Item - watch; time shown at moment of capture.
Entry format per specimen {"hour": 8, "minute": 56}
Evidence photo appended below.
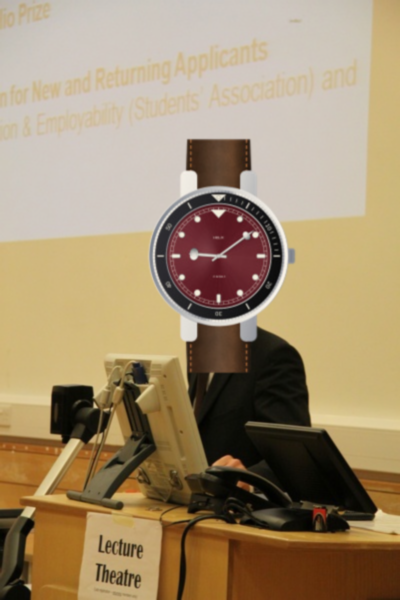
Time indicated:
{"hour": 9, "minute": 9}
